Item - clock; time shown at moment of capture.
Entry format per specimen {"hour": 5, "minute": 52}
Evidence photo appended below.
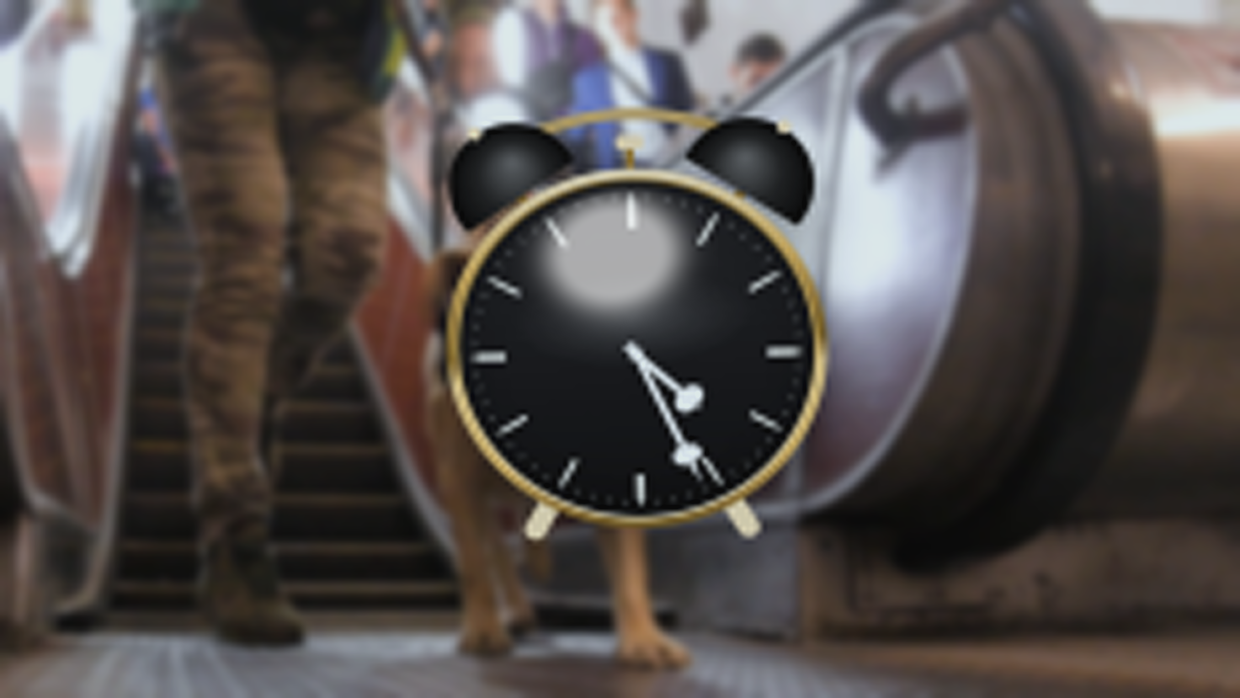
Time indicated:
{"hour": 4, "minute": 26}
